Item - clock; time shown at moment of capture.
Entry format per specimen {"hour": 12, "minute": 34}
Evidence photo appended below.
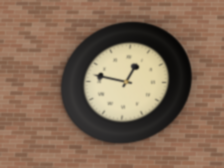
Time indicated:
{"hour": 12, "minute": 47}
